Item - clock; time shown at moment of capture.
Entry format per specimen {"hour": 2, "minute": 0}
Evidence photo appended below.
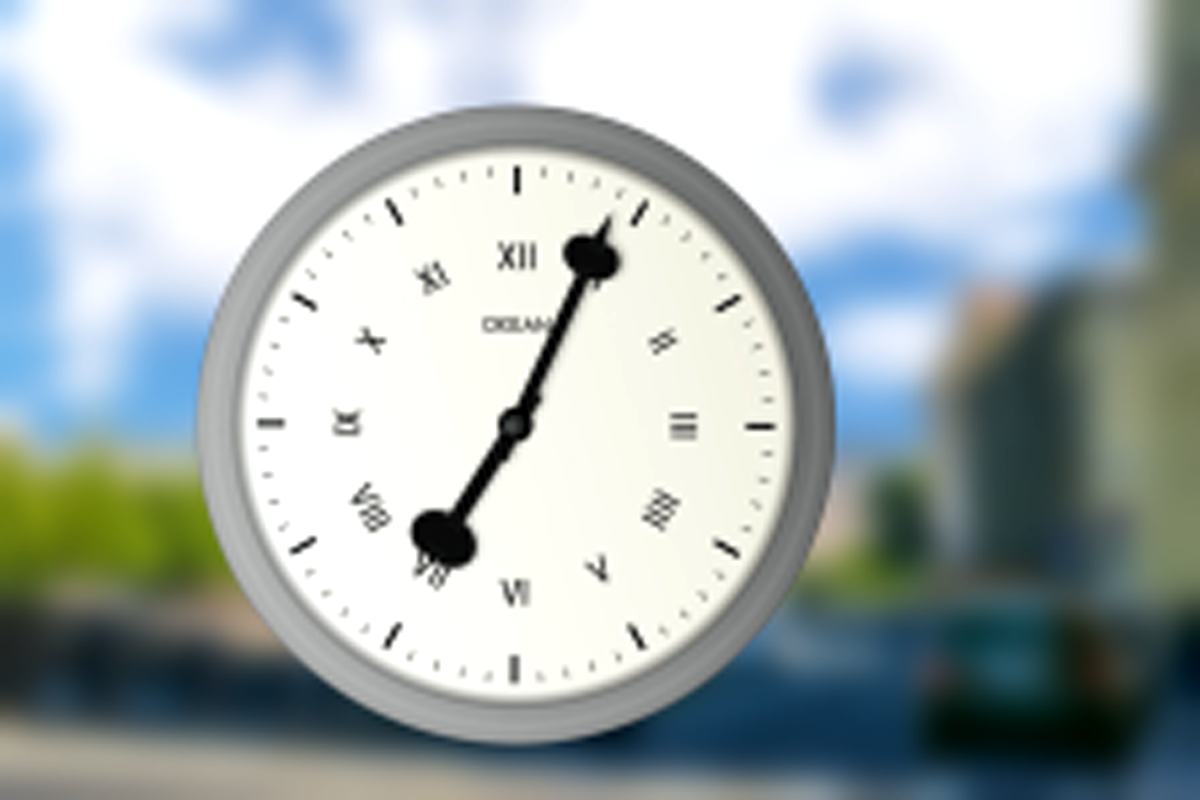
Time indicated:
{"hour": 7, "minute": 4}
